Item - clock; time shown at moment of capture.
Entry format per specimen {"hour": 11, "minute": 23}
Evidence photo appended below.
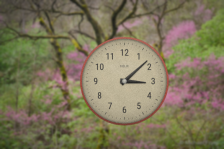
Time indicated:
{"hour": 3, "minute": 8}
